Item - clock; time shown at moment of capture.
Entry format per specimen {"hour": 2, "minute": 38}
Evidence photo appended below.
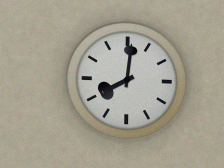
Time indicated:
{"hour": 8, "minute": 1}
